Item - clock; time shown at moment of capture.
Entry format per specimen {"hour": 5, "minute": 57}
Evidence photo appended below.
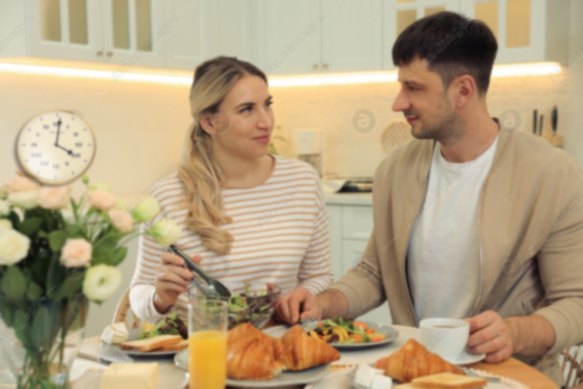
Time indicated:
{"hour": 4, "minute": 1}
